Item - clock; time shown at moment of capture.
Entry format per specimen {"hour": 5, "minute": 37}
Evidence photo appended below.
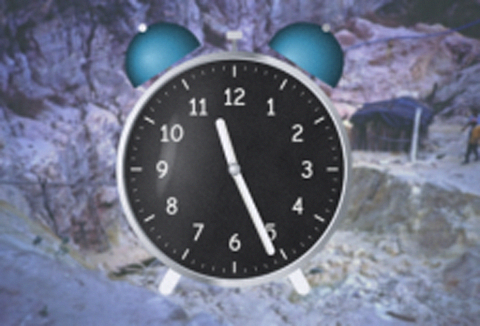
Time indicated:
{"hour": 11, "minute": 26}
